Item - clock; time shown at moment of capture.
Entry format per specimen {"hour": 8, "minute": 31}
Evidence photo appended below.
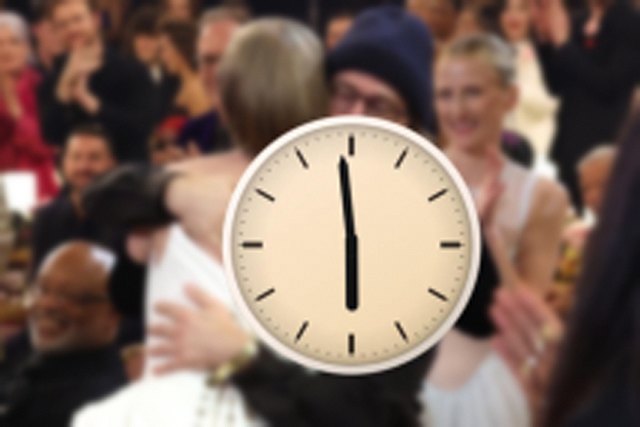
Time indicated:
{"hour": 5, "minute": 59}
